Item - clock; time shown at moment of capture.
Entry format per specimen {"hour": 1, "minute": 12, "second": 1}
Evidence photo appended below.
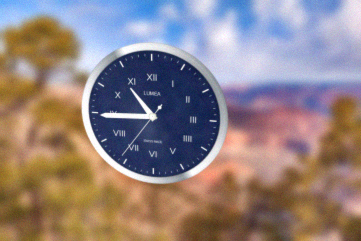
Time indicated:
{"hour": 10, "minute": 44, "second": 36}
